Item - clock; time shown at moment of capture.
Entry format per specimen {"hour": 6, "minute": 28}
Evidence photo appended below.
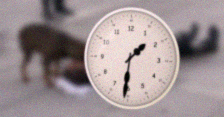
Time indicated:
{"hour": 1, "minute": 31}
